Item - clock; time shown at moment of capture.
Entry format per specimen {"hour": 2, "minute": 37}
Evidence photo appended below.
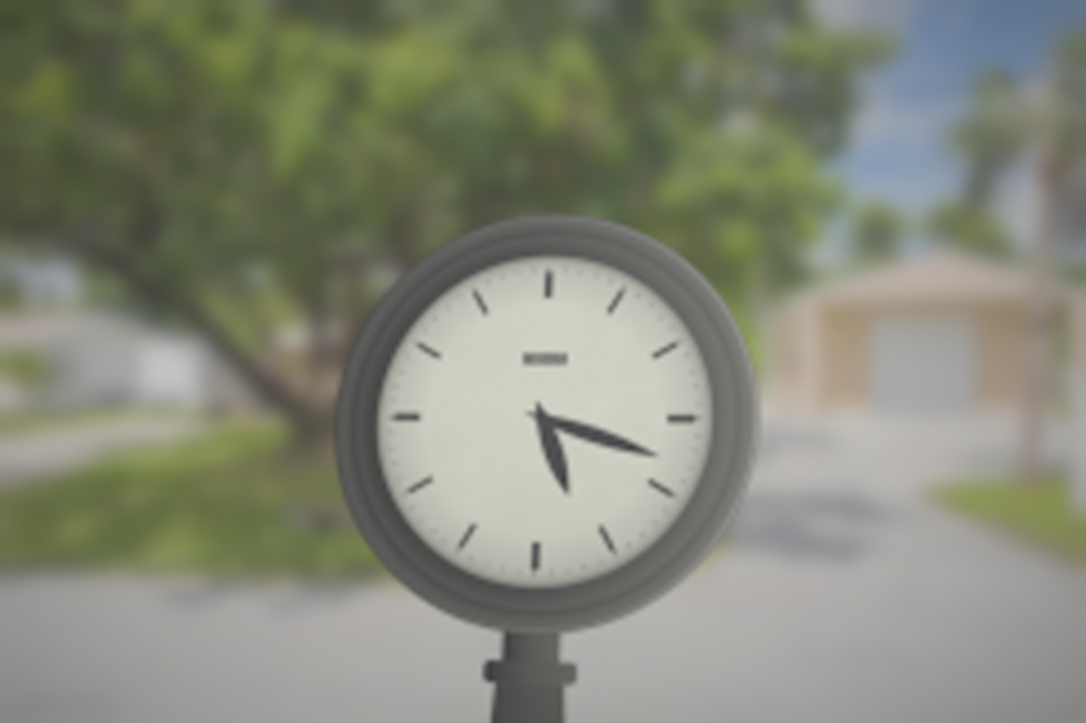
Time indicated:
{"hour": 5, "minute": 18}
